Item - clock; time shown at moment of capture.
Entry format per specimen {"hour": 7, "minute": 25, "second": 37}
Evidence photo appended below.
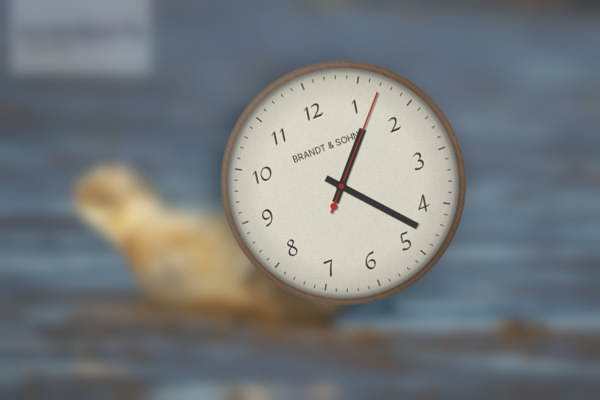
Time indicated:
{"hour": 1, "minute": 23, "second": 7}
